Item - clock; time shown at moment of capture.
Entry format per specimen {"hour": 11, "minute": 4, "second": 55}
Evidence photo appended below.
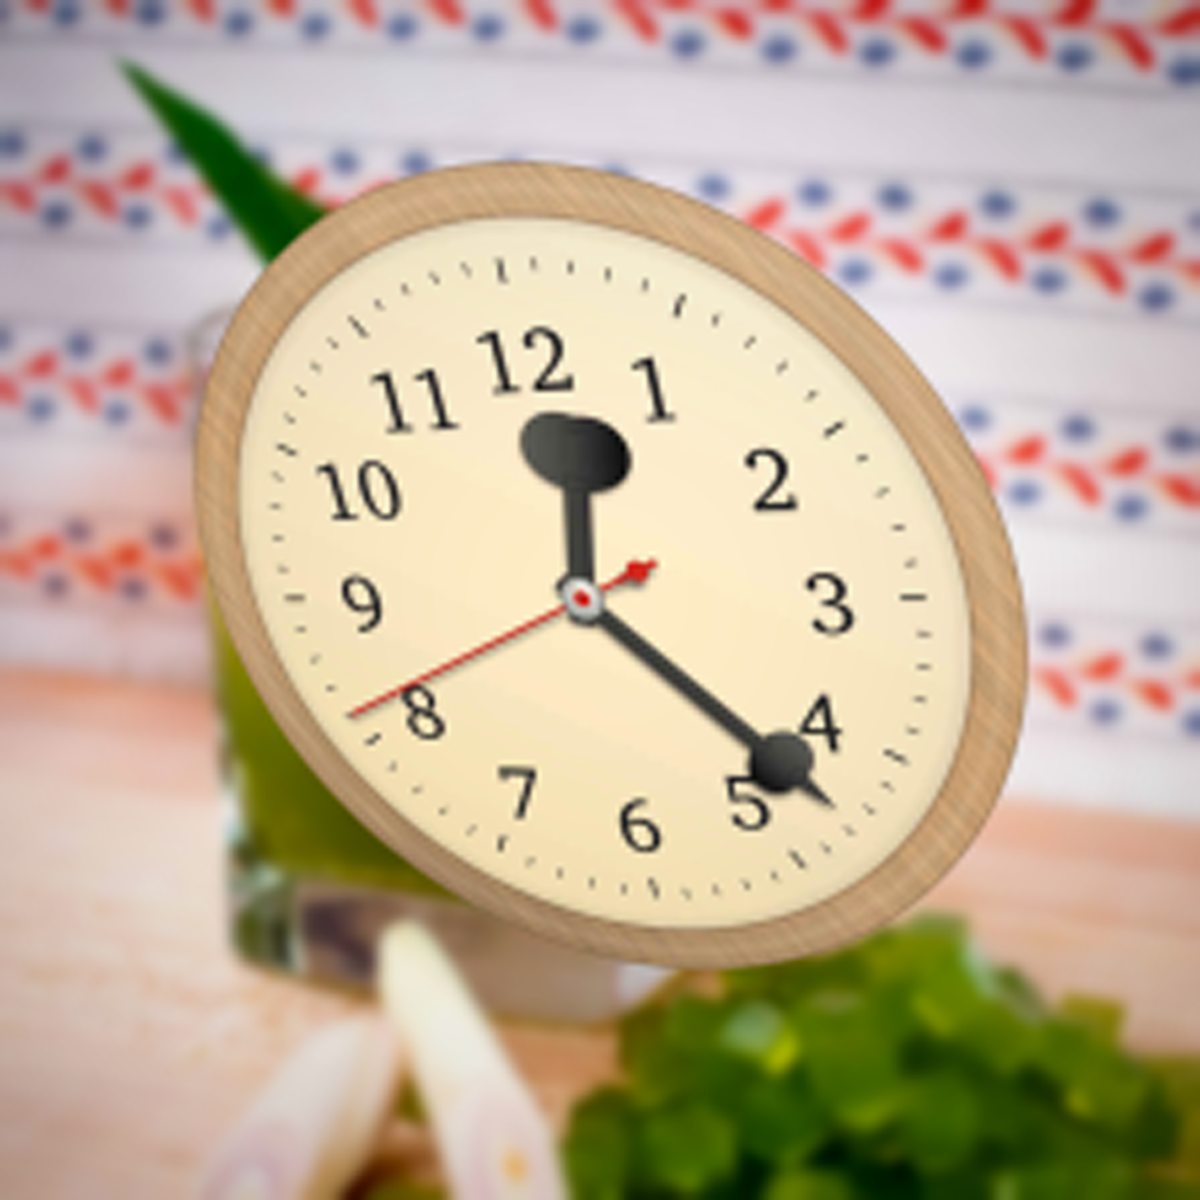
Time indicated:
{"hour": 12, "minute": 22, "second": 41}
